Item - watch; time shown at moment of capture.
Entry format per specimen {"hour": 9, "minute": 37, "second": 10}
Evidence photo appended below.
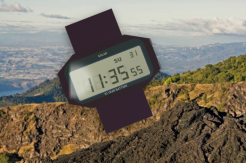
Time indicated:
{"hour": 11, "minute": 35, "second": 55}
